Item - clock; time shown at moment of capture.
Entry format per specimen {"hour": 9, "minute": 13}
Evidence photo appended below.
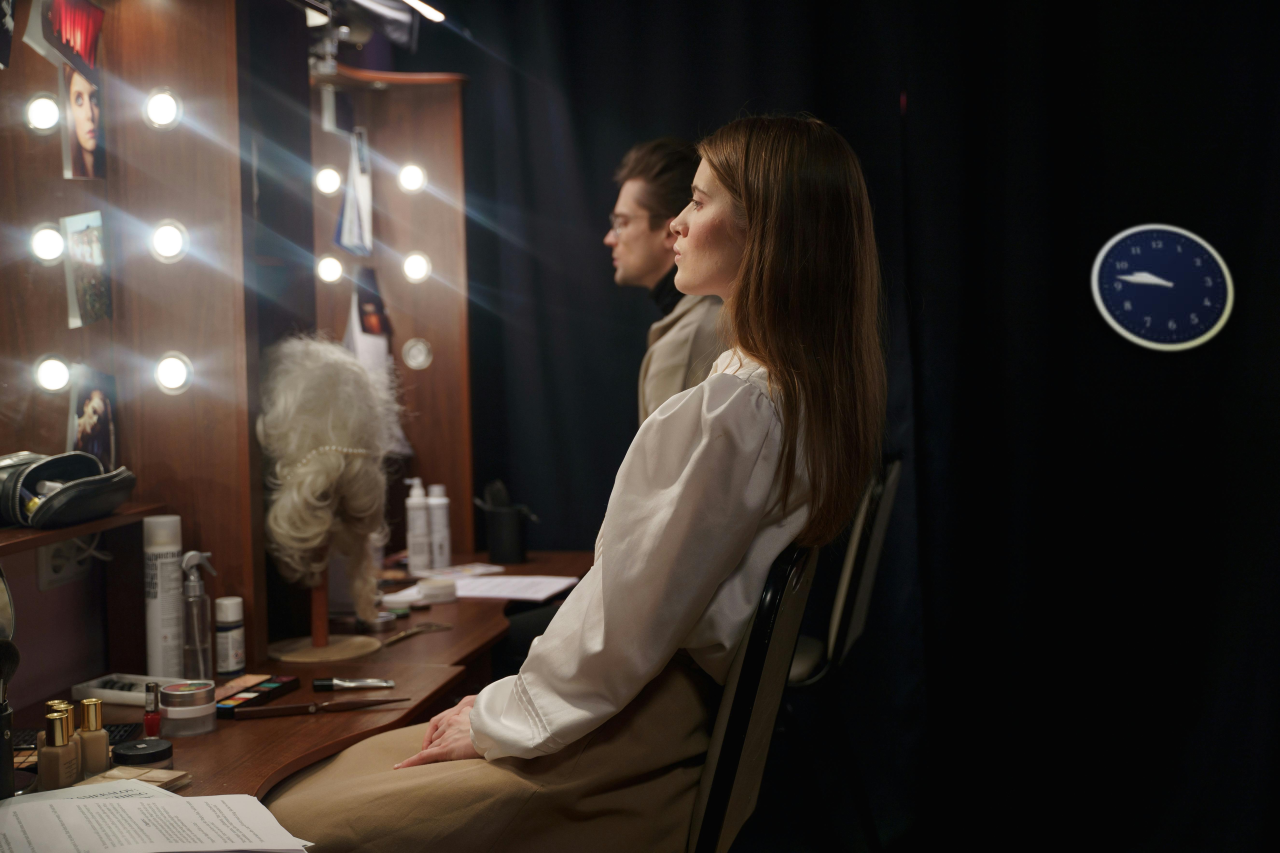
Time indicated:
{"hour": 9, "minute": 47}
